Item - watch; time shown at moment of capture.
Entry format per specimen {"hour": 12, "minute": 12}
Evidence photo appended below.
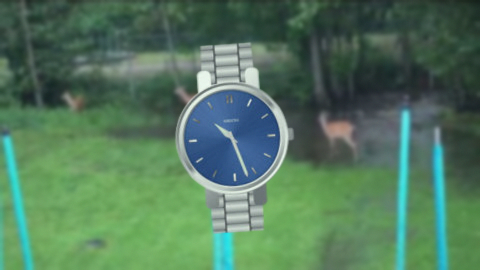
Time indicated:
{"hour": 10, "minute": 27}
